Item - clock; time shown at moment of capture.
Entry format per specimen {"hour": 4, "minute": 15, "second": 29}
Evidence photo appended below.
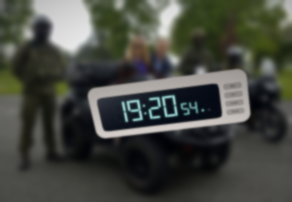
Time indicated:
{"hour": 19, "minute": 20, "second": 54}
